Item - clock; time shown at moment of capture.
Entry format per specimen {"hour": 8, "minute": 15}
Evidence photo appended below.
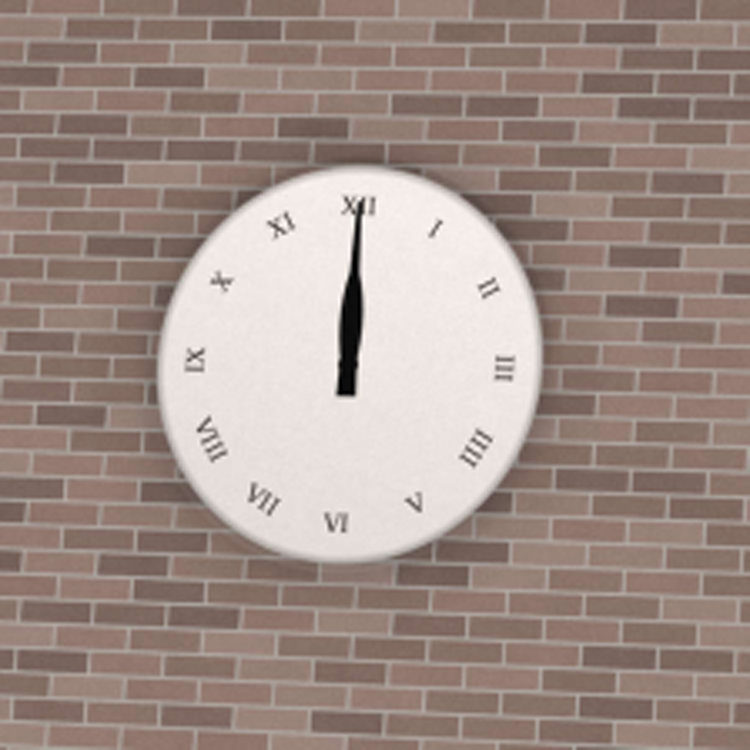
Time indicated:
{"hour": 12, "minute": 0}
